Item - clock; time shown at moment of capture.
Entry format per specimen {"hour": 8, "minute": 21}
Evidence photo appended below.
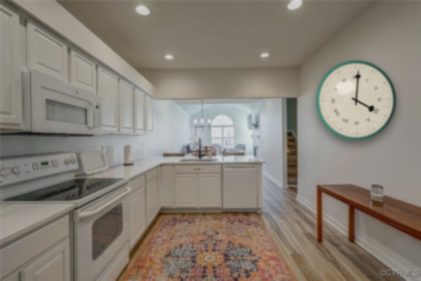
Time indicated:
{"hour": 4, "minute": 1}
